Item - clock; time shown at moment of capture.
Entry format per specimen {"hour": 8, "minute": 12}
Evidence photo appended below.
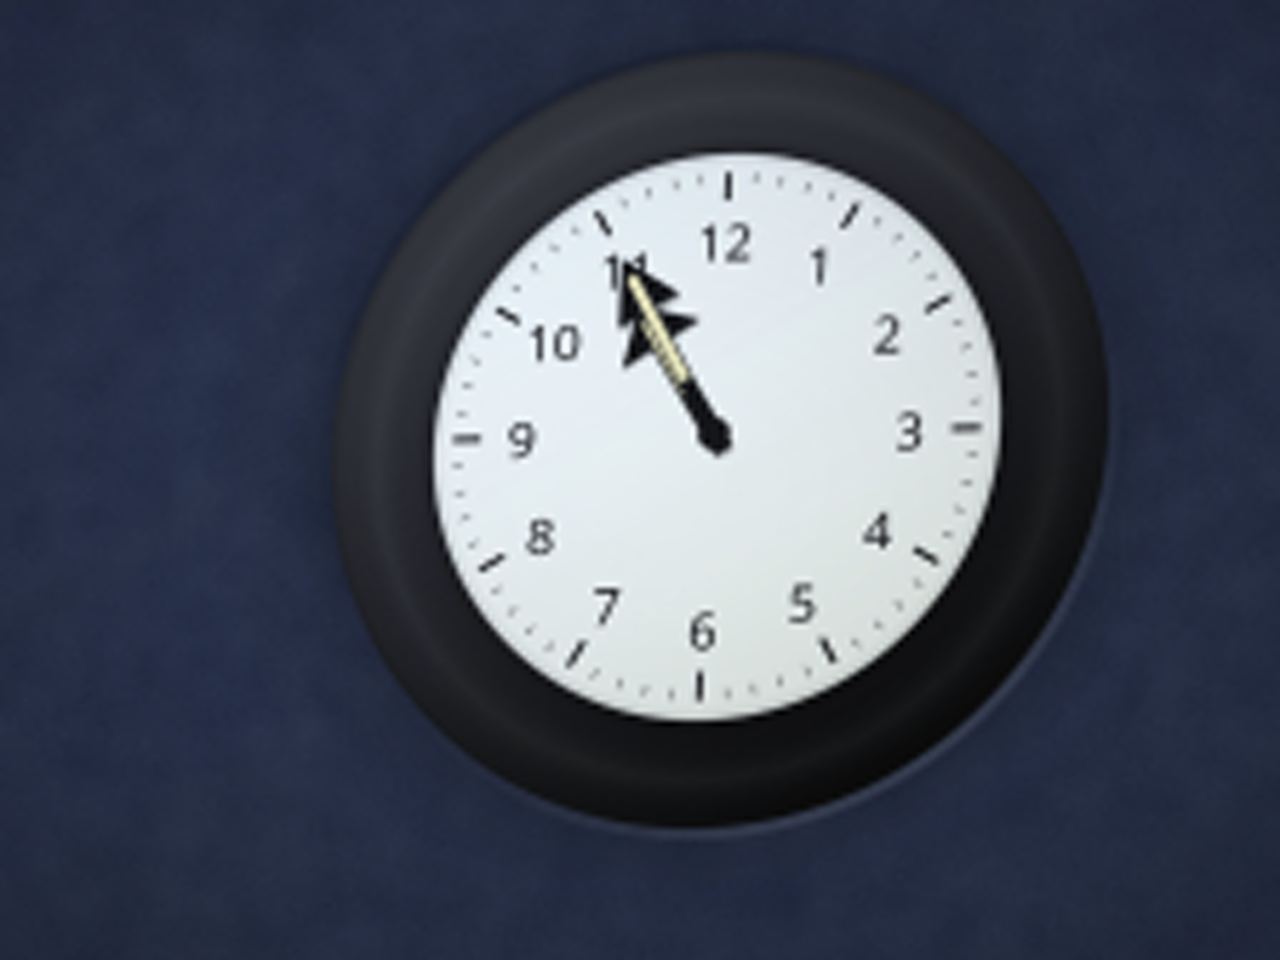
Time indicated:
{"hour": 10, "minute": 55}
